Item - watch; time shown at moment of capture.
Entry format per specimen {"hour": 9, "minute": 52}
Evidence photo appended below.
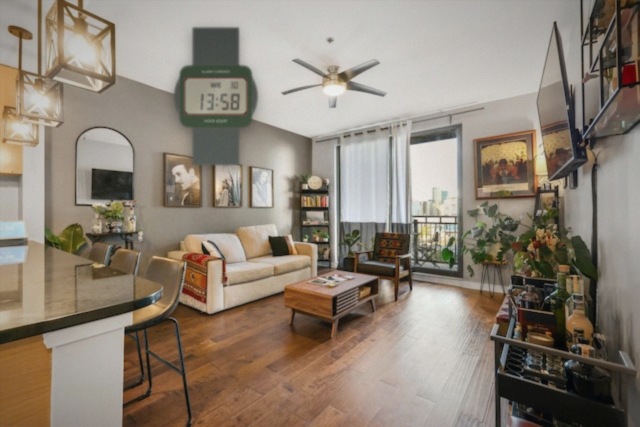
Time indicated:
{"hour": 13, "minute": 58}
